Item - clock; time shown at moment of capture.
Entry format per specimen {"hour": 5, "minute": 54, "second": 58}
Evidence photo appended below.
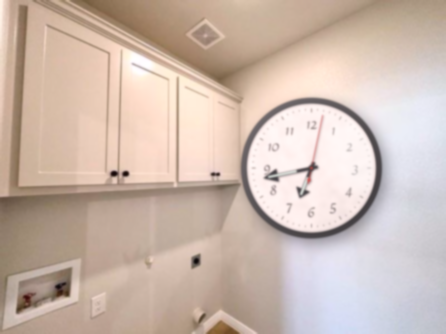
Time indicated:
{"hour": 6, "minute": 43, "second": 2}
